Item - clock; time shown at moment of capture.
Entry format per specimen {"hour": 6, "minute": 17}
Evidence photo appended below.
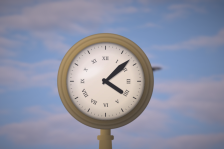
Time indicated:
{"hour": 4, "minute": 8}
